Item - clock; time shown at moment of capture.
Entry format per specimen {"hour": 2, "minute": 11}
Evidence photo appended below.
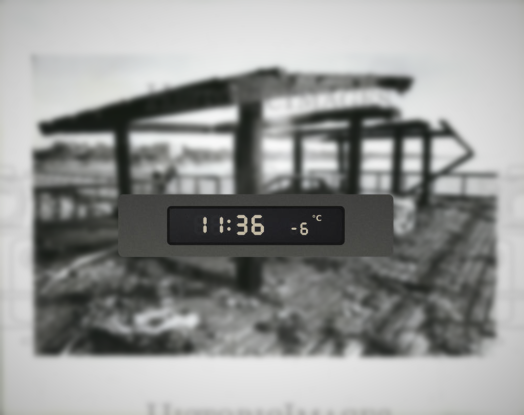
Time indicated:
{"hour": 11, "minute": 36}
